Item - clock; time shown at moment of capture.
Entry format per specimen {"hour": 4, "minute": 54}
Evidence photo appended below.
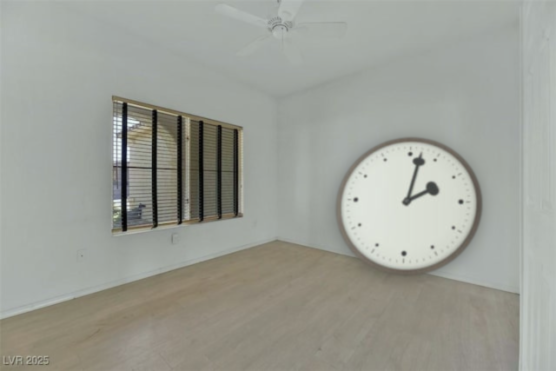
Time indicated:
{"hour": 2, "minute": 2}
